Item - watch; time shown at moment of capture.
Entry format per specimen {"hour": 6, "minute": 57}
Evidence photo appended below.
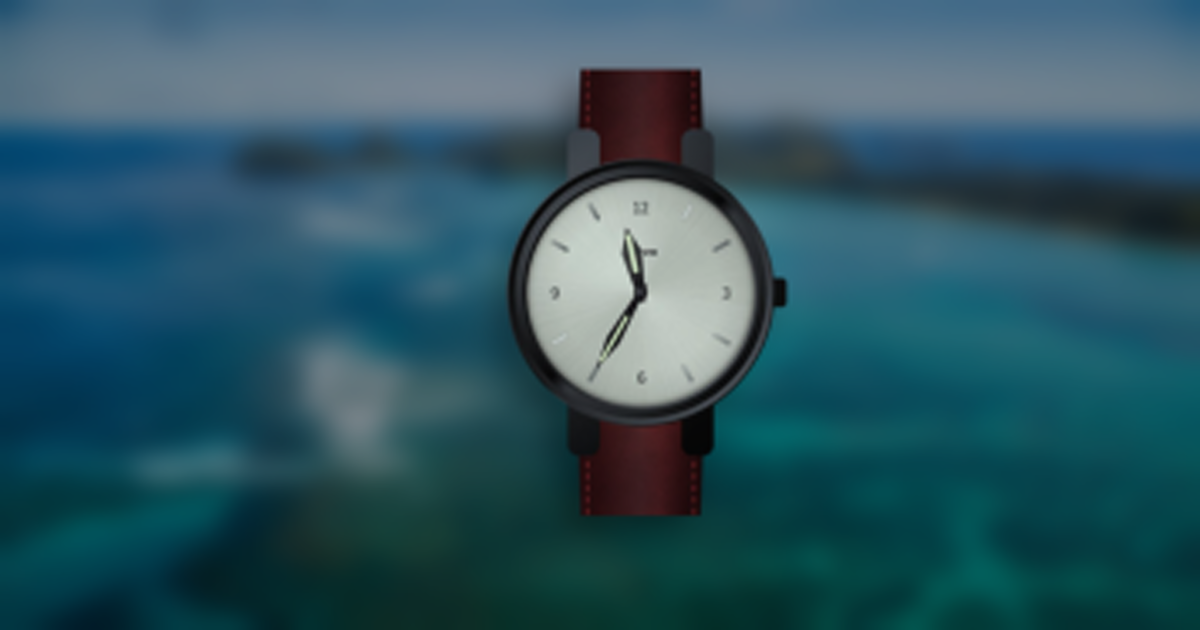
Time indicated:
{"hour": 11, "minute": 35}
